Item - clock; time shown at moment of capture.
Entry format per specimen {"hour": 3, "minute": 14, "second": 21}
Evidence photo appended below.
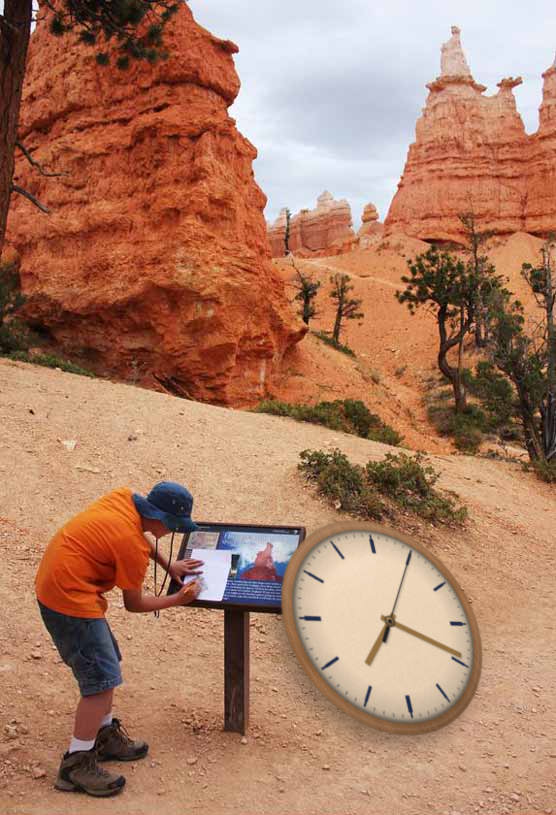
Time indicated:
{"hour": 7, "minute": 19, "second": 5}
